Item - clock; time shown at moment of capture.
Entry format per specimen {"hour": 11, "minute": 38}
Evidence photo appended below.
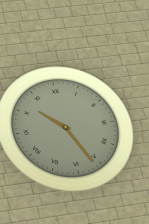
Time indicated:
{"hour": 10, "minute": 26}
